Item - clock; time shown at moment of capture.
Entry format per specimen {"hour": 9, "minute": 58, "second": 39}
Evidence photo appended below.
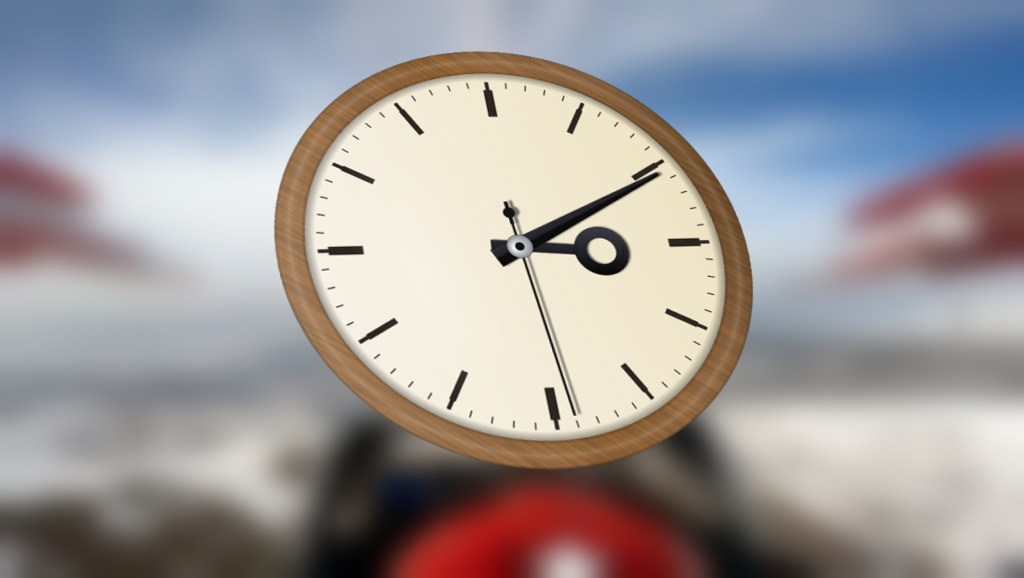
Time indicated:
{"hour": 3, "minute": 10, "second": 29}
